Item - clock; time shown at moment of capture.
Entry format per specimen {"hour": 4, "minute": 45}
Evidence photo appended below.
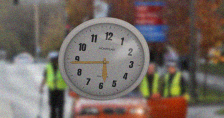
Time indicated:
{"hour": 5, "minute": 44}
